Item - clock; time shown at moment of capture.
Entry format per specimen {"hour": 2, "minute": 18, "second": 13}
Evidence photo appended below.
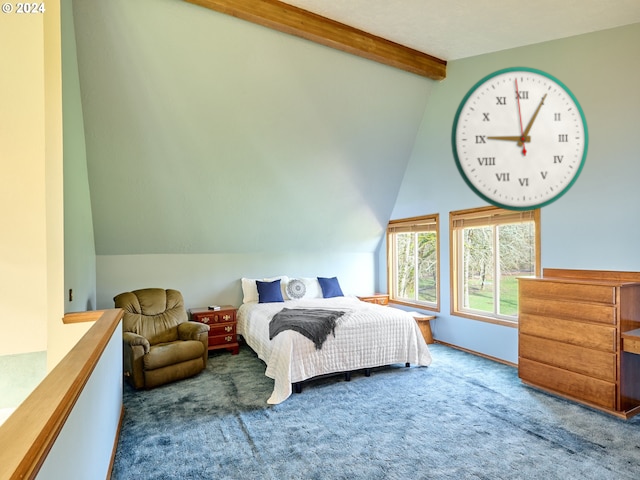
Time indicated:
{"hour": 9, "minute": 4, "second": 59}
